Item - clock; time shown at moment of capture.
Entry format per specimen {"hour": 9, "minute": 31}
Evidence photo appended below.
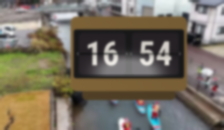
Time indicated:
{"hour": 16, "minute": 54}
